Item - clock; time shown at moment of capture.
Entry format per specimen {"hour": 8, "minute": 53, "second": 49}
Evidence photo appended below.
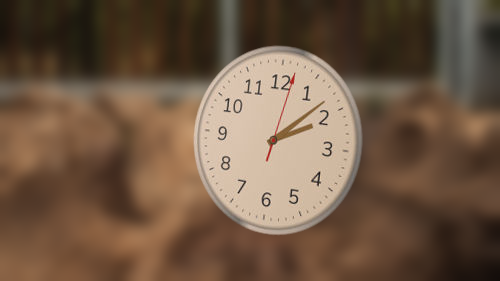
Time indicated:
{"hour": 2, "minute": 8, "second": 2}
